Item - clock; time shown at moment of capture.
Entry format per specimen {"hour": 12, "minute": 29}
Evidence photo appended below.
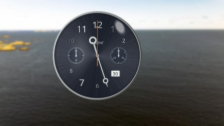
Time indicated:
{"hour": 11, "minute": 27}
